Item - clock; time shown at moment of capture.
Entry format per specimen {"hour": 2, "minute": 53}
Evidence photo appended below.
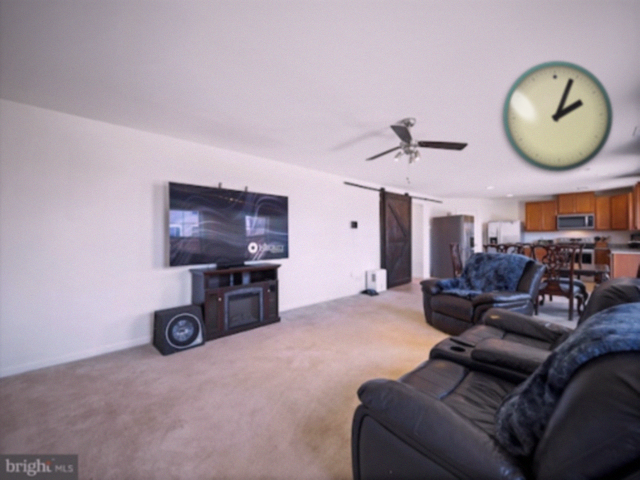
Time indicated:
{"hour": 2, "minute": 4}
